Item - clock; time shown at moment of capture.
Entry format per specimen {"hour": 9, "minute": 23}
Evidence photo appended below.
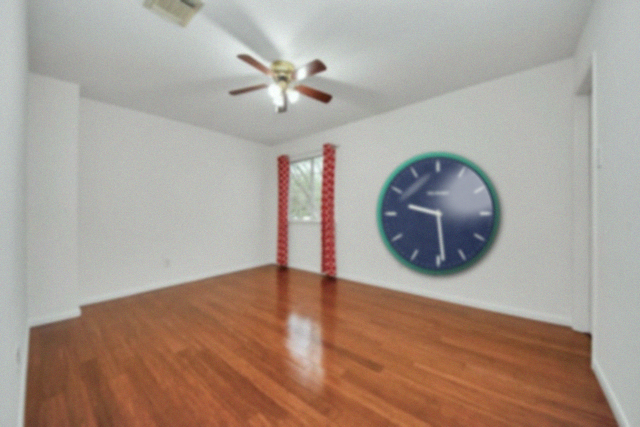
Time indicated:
{"hour": 9, "minute": 29}
